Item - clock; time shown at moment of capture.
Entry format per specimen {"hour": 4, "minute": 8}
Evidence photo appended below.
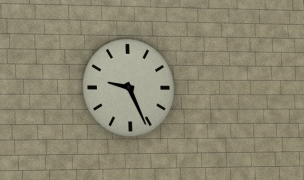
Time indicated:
{"hour": 9, "minute": 26}
